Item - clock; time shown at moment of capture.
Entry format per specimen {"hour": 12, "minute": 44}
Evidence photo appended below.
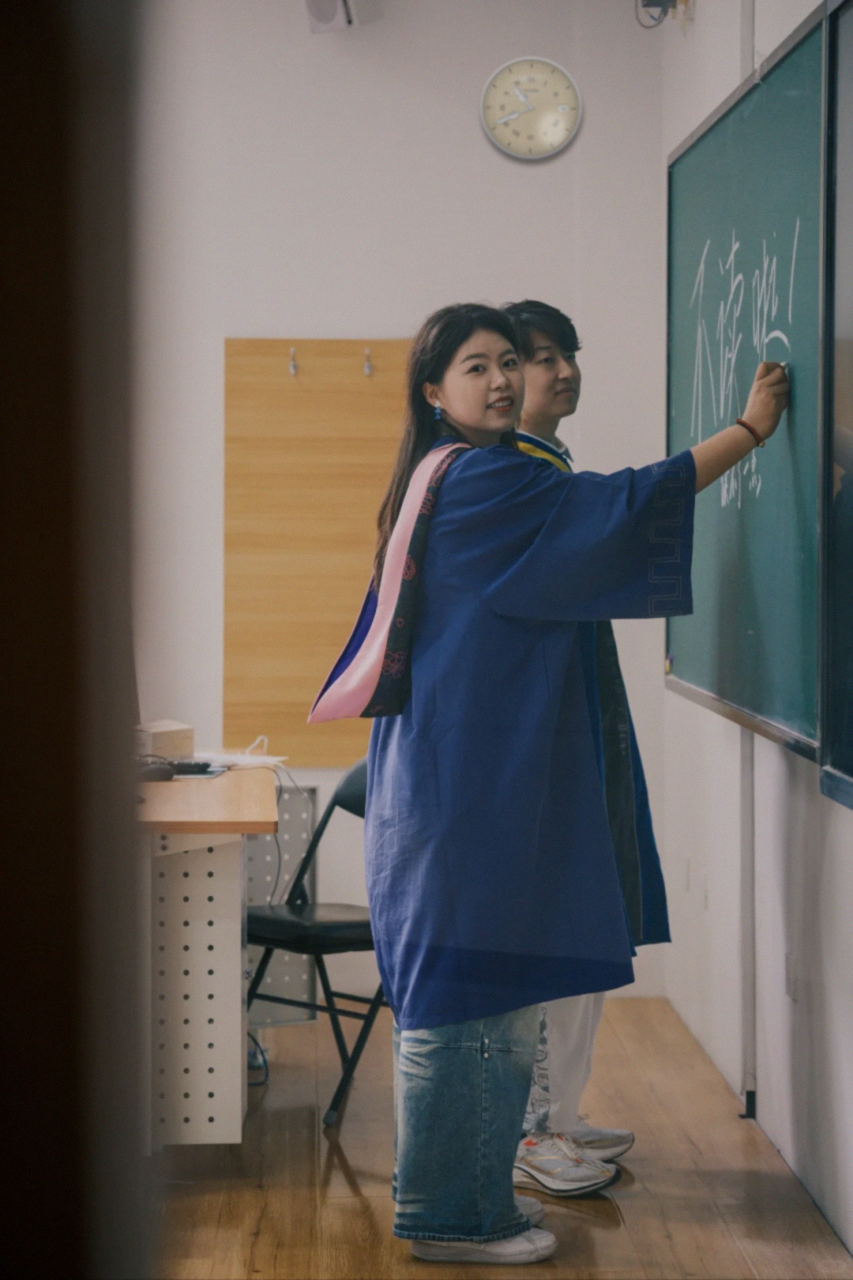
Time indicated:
{"hour": 10, "minute": 41}
